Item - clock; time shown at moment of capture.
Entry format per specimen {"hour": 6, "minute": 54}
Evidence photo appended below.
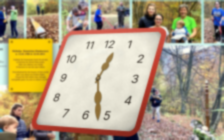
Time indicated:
{"hour": 12, "minute": 27}
